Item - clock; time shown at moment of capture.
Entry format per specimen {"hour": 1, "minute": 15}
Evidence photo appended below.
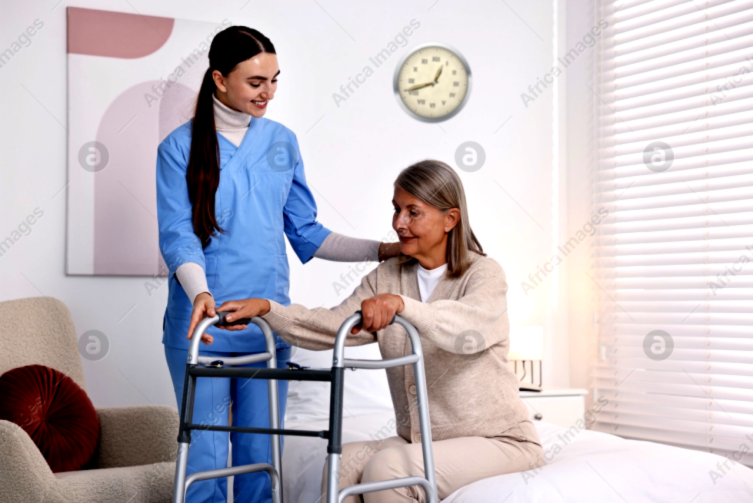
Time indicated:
{"hour": 12, "minute": 42}
